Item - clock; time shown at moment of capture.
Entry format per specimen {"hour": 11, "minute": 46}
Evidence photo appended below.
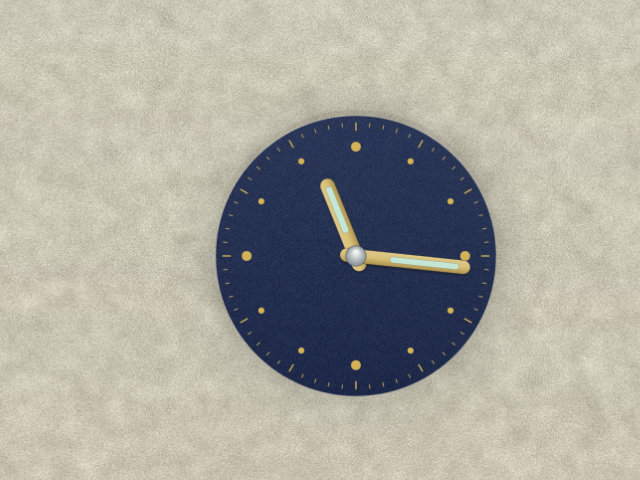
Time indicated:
{"hour": 11, "minute": 16}
